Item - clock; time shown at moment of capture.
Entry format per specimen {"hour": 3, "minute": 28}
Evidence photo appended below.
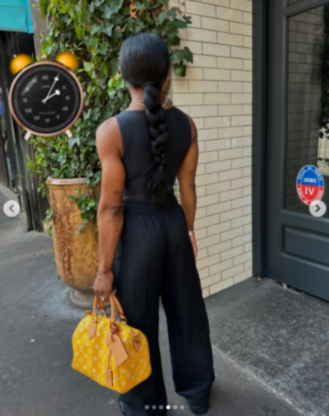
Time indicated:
{"hour": 2, "minute": 5}
